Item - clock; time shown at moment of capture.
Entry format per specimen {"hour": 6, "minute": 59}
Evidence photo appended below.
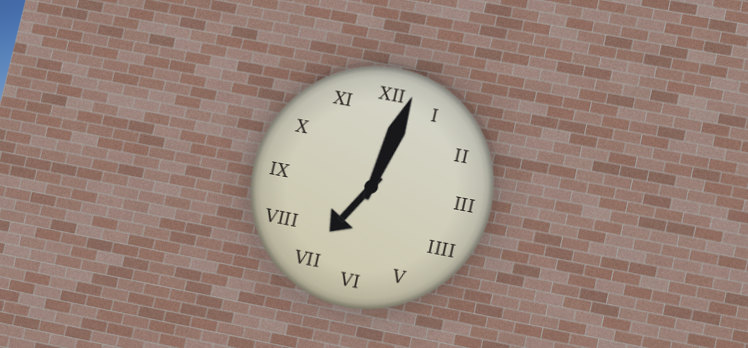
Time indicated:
{"hour": 7, "minute": 2}
